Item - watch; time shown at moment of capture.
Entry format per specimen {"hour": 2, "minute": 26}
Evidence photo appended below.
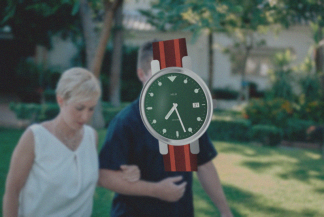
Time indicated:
{"hour": 7, "minute": 27}
